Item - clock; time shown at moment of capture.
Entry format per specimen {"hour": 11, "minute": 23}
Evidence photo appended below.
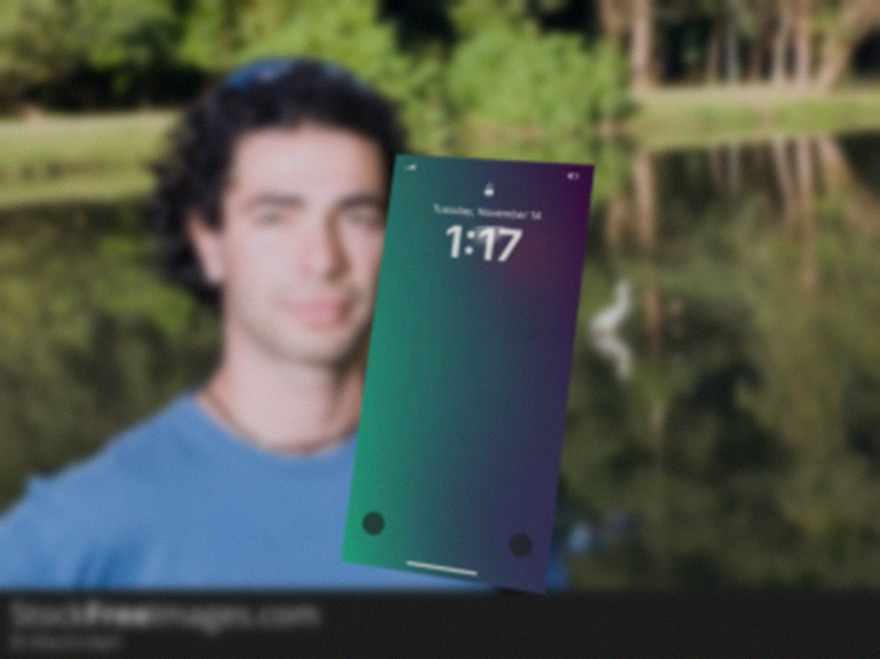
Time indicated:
{"hour": 1, "minute": 17}
